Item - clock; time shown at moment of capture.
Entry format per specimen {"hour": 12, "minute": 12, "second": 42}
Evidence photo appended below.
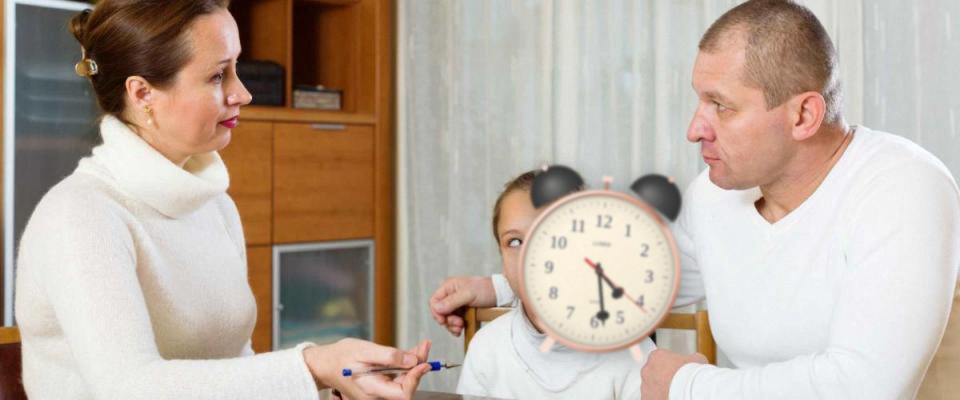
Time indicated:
{"hour": 4, "minute": 28, "second": 21}
